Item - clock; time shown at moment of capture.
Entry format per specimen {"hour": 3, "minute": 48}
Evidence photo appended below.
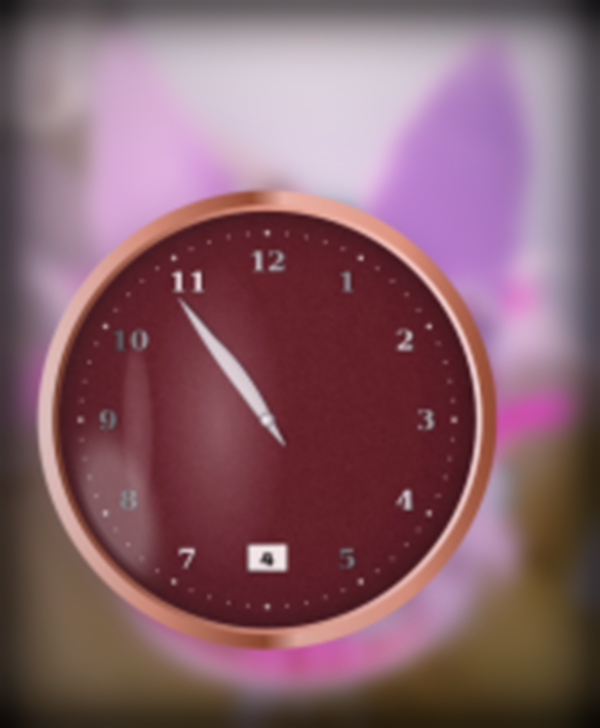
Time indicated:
{"hour": 10, "minute": 54}
